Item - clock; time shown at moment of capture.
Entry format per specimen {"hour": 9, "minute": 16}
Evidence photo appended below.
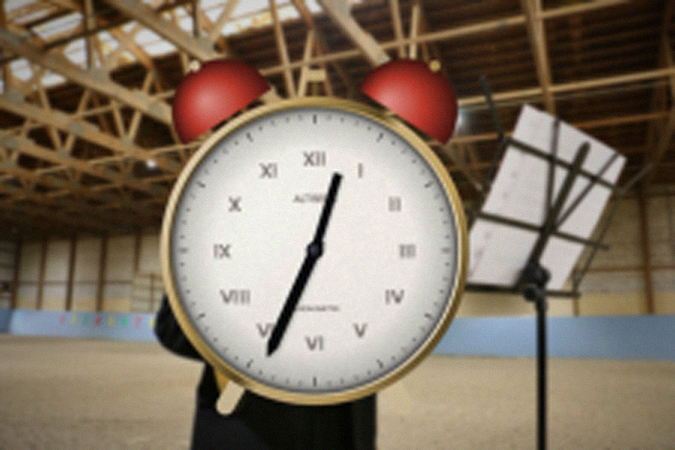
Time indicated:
{"hour": 12, "minute": 34}
